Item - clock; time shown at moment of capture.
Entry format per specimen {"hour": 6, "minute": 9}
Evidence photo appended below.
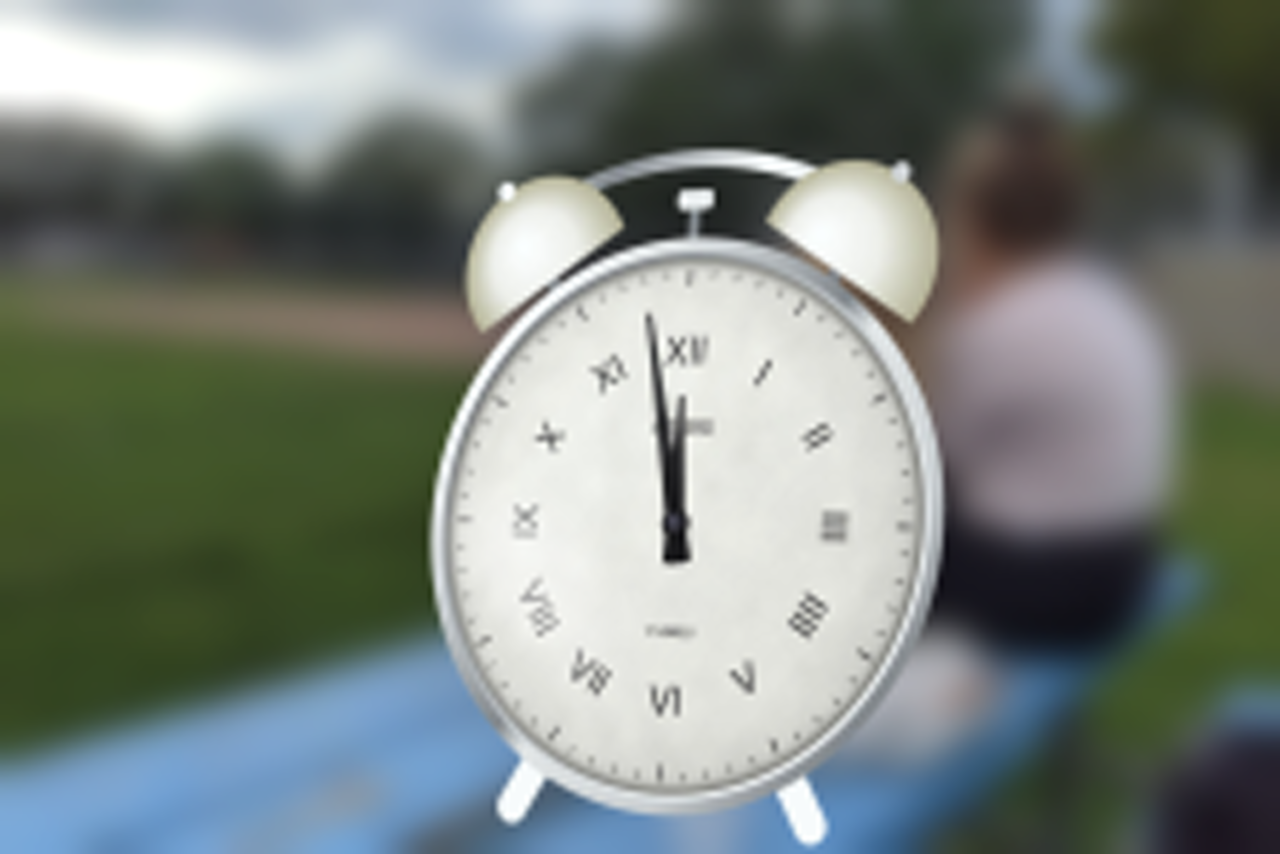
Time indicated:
{"hour": 11, "minute": 58}
